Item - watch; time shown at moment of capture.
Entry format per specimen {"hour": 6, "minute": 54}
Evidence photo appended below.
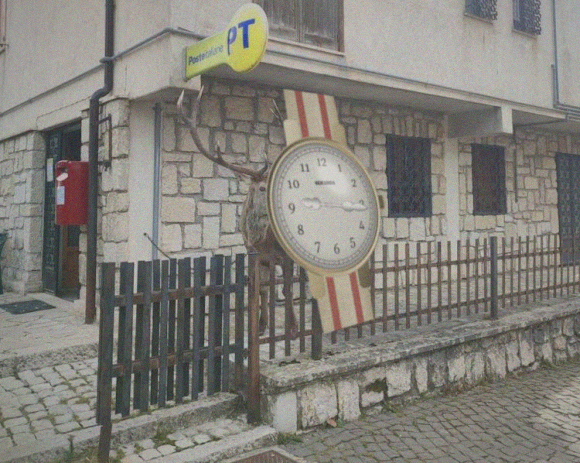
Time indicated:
{"hour": 9, "minute": 16}
